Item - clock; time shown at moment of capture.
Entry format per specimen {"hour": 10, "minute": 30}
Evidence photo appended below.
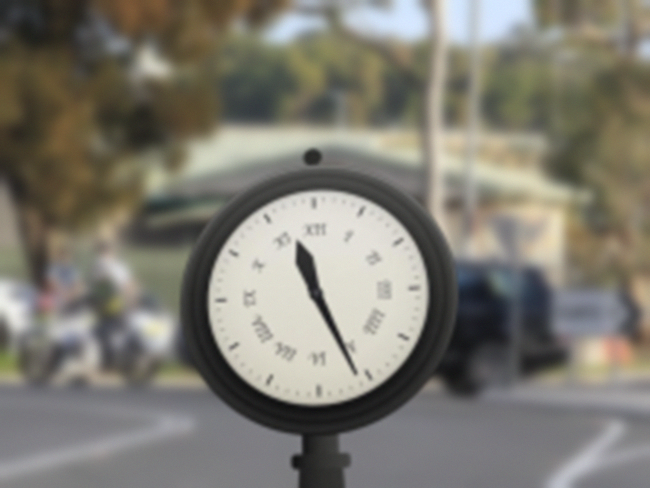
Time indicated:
{"hour": 11, "minute": 26}
